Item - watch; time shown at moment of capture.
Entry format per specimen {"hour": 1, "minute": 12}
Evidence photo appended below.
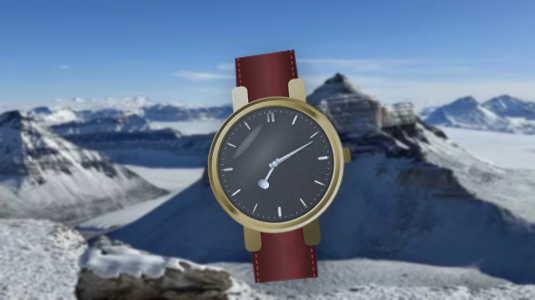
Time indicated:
{"hour": 7, "minute": 11}
